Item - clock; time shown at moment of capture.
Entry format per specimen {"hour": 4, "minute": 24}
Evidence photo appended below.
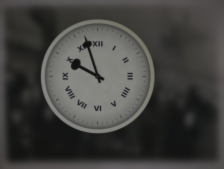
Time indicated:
{"hour": 9, "minute": 57}
